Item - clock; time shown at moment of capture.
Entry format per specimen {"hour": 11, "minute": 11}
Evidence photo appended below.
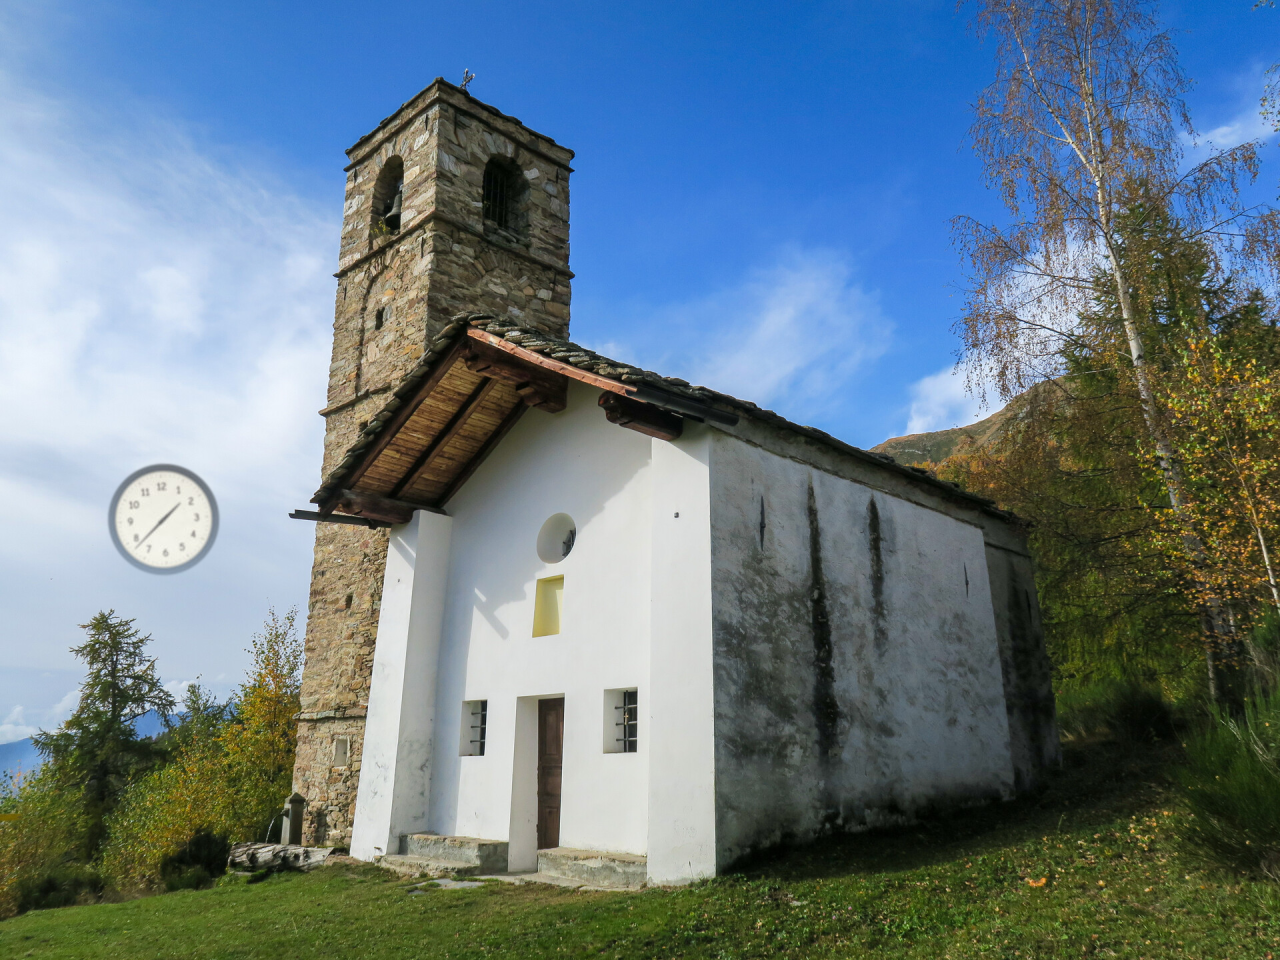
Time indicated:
{"hour": 1, "minute": 38}
